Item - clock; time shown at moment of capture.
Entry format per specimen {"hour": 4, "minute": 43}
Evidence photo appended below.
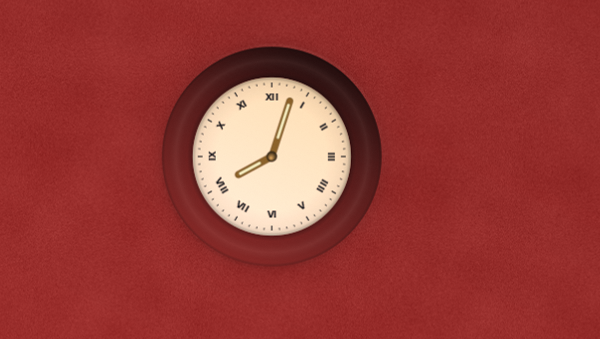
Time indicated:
{"hour": 8, "minute": 3}
